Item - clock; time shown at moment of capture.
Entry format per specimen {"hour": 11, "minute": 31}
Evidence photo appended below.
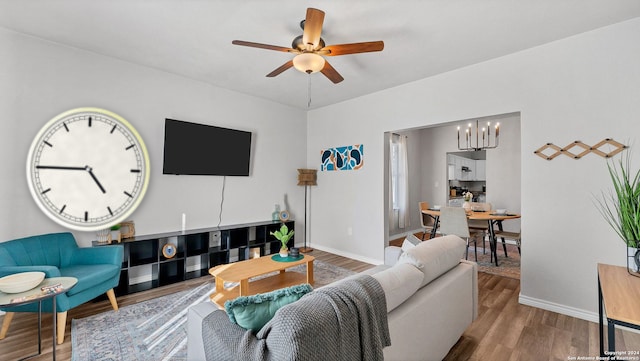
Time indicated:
{"hour": 4, "minute": 45}
